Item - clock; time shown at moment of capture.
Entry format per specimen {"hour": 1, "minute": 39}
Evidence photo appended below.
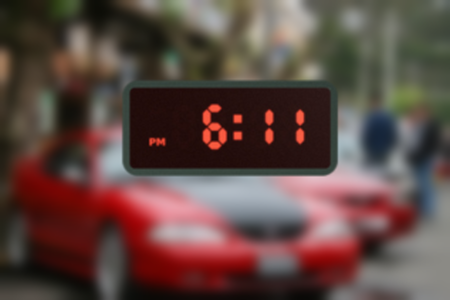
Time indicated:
{"hour": 6, "minute": 11}
